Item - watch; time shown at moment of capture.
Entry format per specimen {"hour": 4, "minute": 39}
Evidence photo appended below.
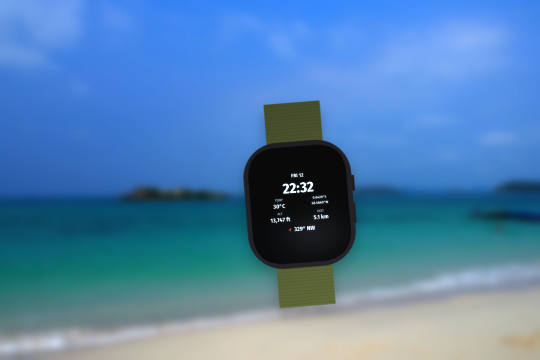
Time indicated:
{"hour": 22, "minute": 32}
